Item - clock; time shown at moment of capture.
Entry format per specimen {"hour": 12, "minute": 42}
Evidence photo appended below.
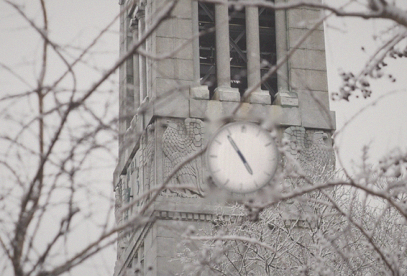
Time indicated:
{"hour": 4, "minute": 54}
